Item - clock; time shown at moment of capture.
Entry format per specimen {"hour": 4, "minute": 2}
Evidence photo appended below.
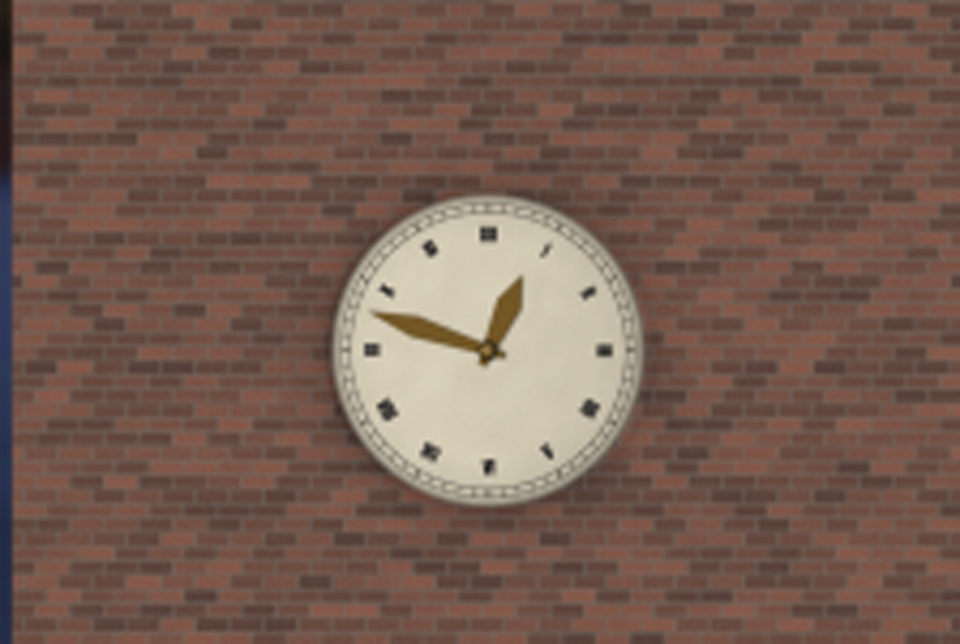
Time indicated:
{"hour": 12, "minute": 48}
